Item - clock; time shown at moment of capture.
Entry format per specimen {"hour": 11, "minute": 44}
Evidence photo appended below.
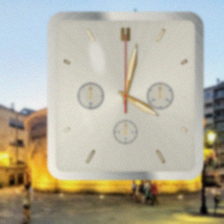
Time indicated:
{"hour": 4, "minute": 2}
